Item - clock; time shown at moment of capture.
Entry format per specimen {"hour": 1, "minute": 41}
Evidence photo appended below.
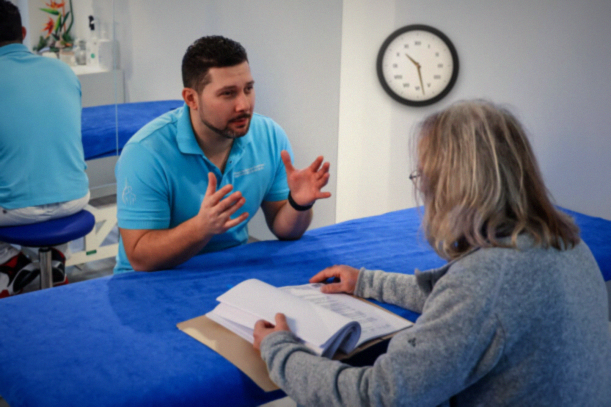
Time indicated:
{"hour": 10, "minute": 28}
